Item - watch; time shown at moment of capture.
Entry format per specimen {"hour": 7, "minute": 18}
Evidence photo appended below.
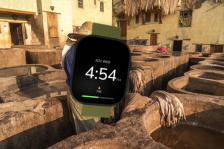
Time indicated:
{"hour": 4, "minute": 54}
